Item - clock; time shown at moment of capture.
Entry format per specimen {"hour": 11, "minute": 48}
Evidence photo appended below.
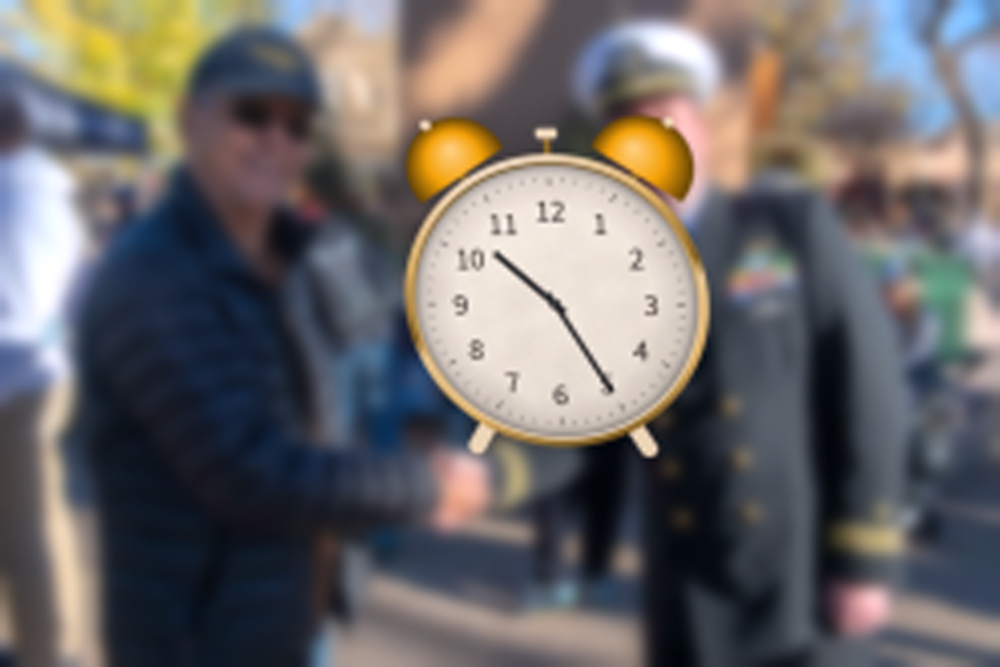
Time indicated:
{"hour": 10, "minute": 25}
